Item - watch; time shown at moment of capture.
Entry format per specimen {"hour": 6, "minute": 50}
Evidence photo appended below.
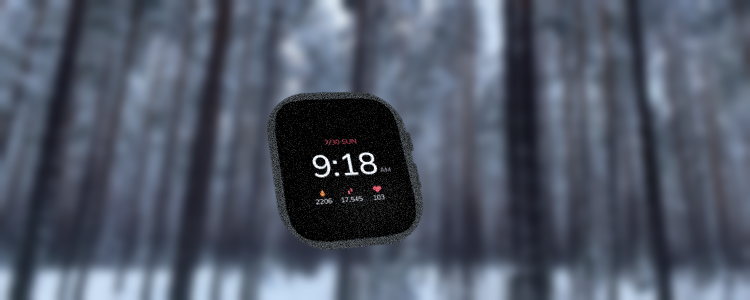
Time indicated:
{"hour": 9, "minute": 18}
